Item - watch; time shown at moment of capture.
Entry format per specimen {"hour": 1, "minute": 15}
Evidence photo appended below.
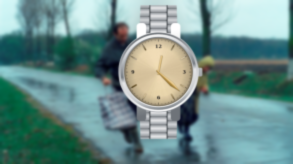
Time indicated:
{"hour": 12, "minute": 22}
